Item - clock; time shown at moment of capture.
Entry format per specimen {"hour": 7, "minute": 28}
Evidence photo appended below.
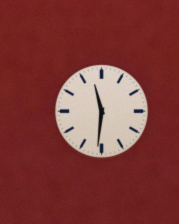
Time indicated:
{"hour": 11, "minute": 31}
